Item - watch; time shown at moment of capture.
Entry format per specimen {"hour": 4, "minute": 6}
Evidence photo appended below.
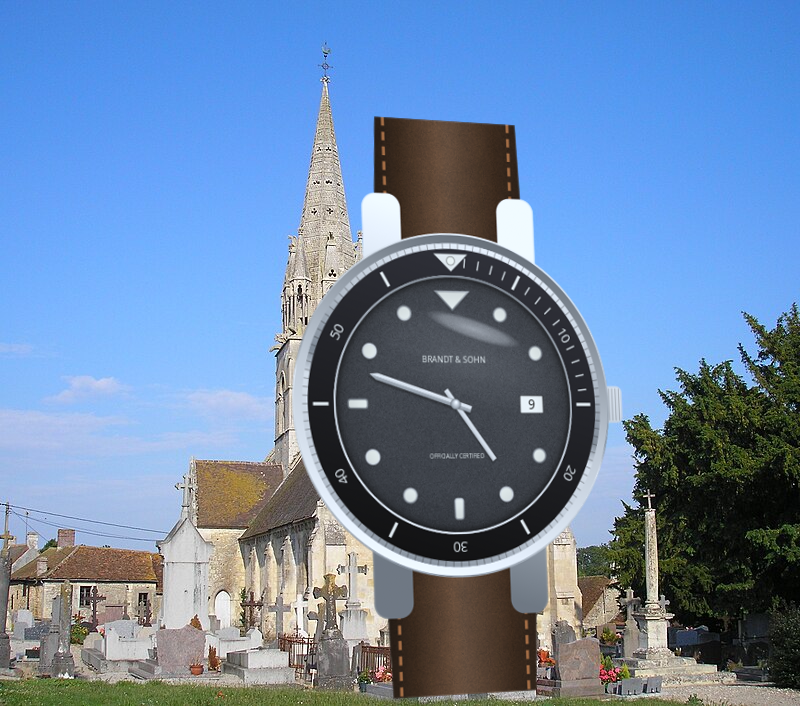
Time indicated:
{"hour": 4, "minute": 48}
